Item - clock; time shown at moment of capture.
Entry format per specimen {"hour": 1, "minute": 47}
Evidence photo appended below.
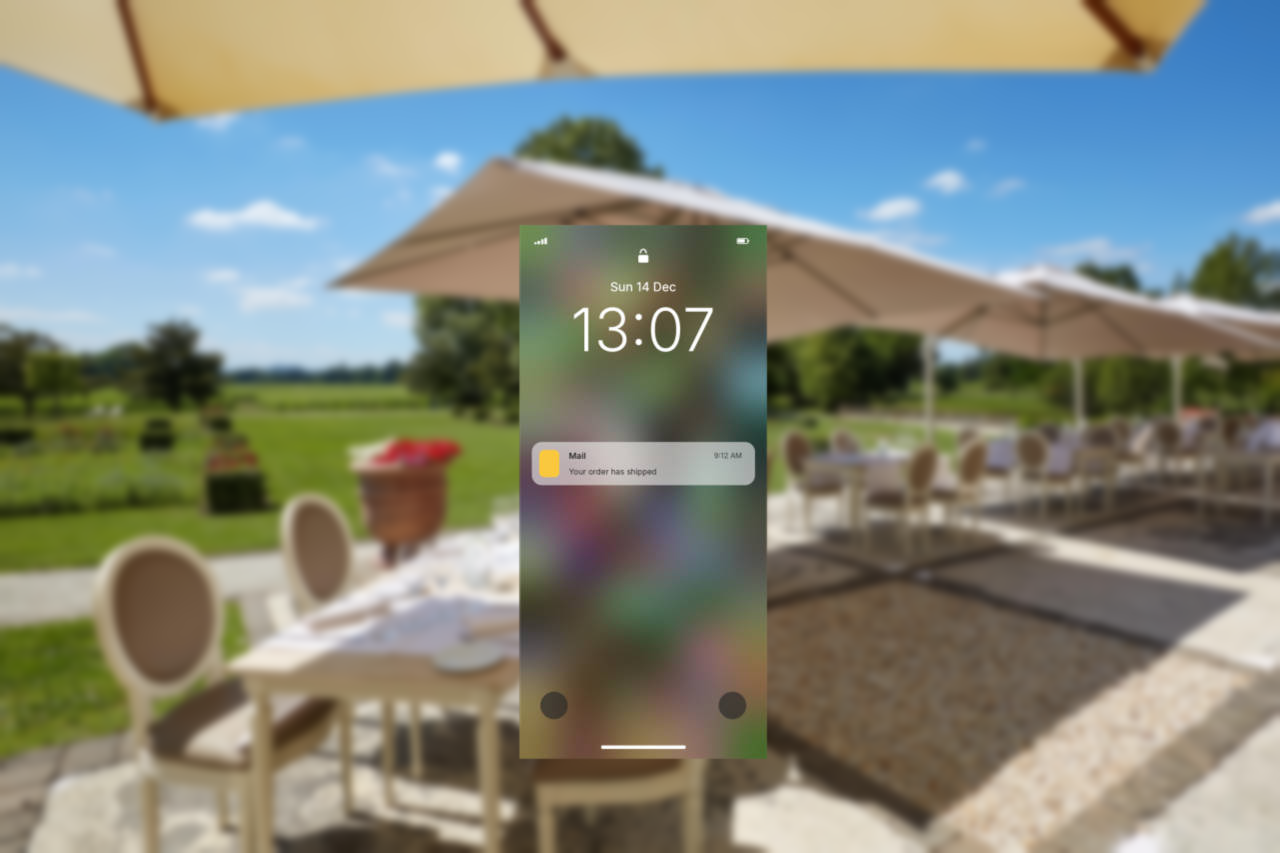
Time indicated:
{"hour": 13, "minute": 7}
